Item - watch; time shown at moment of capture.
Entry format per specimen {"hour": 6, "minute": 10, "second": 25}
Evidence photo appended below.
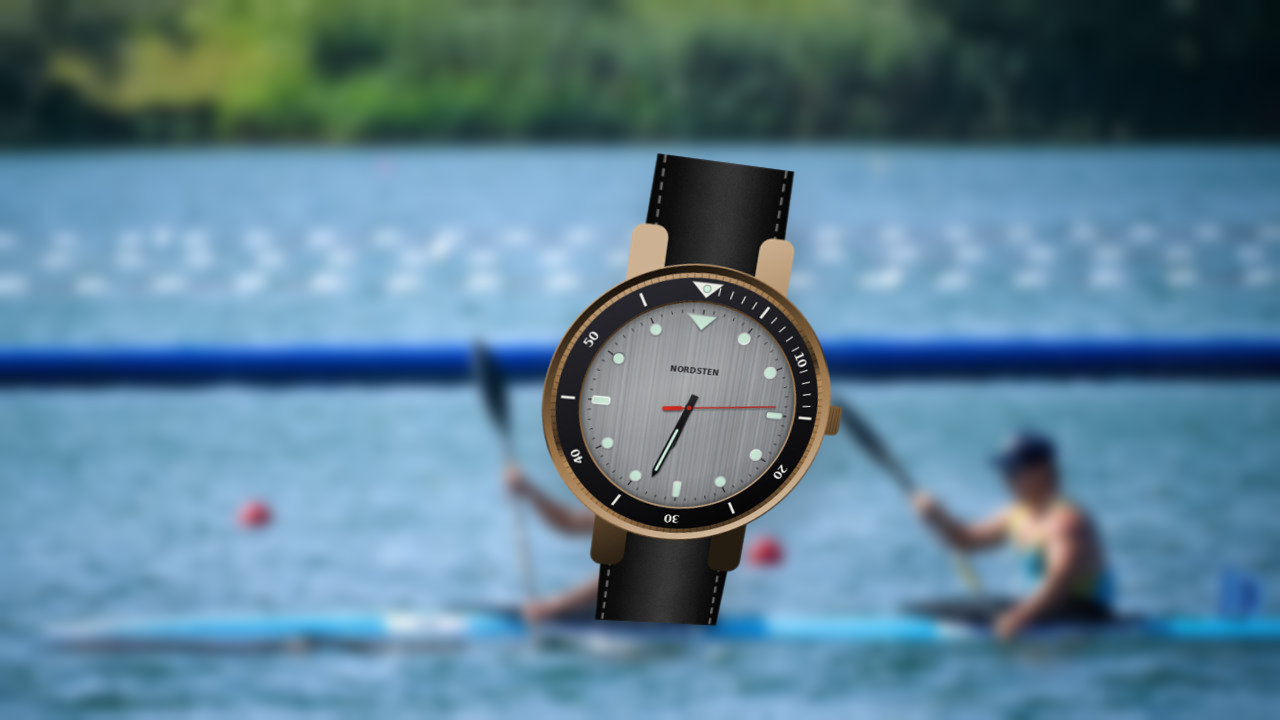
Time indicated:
{"hour": 6, "minute": 33, "second": 14}
